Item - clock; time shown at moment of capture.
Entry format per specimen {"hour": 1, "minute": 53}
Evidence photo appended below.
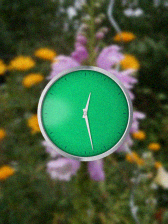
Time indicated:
{"hour": 12, "minute": 28}
